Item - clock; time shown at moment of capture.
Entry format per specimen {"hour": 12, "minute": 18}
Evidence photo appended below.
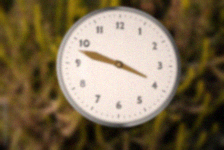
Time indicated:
{"hour": 3, "minute": 48}
